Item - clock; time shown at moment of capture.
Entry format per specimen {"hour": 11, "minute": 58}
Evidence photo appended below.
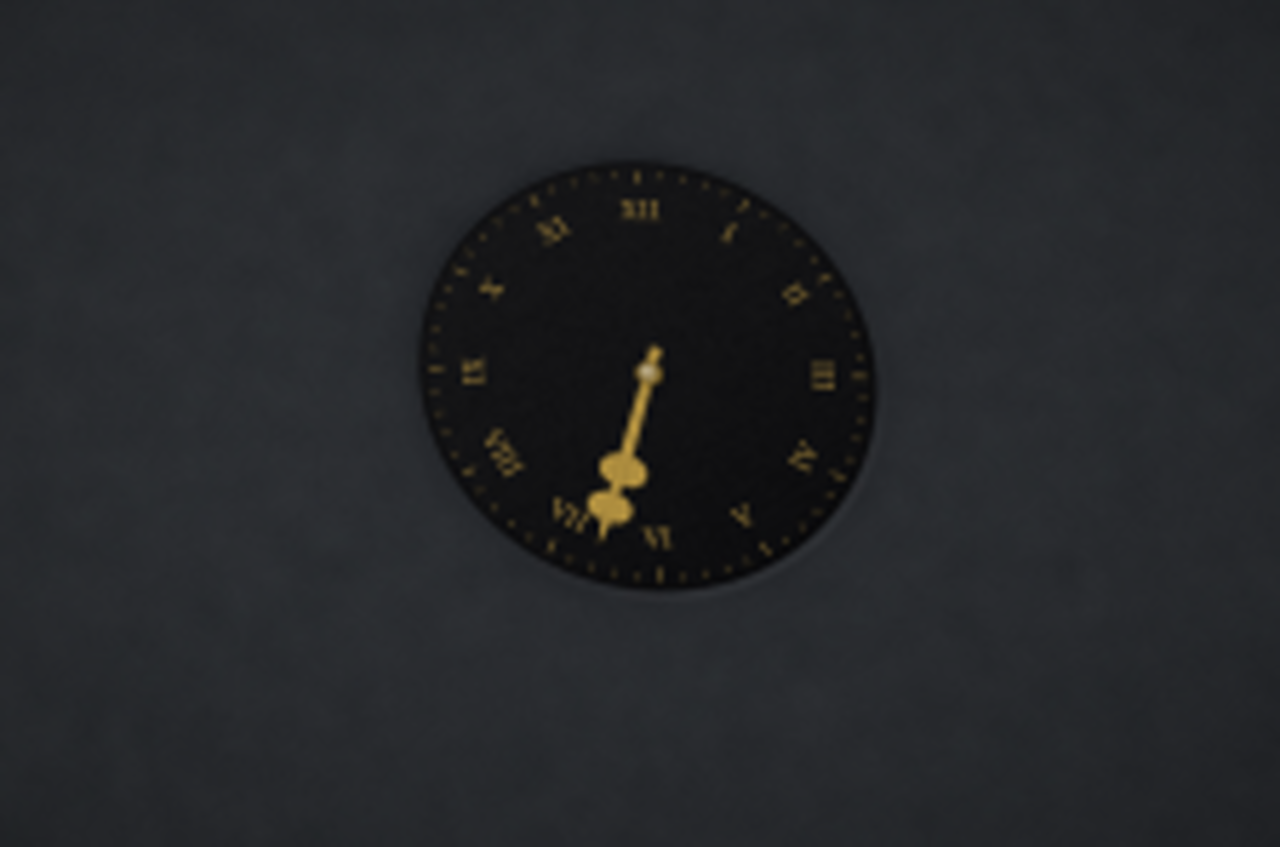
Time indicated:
{"hour": 6, "minute": 33}
